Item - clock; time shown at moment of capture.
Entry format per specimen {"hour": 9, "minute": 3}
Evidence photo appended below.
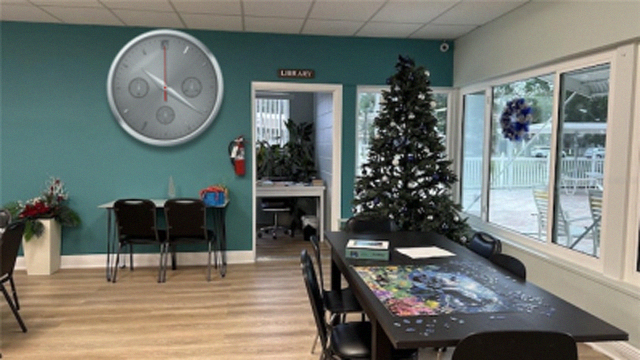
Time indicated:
{"hour": 10, "minute": 21}
